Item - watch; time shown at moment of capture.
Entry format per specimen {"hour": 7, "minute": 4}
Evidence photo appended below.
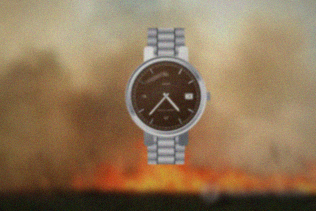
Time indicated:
{"hour": 4, "minute": 37}
